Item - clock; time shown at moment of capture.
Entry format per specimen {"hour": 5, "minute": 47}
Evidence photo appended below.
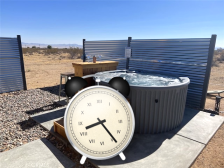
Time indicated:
{"hour": 8, "minute": 24}
